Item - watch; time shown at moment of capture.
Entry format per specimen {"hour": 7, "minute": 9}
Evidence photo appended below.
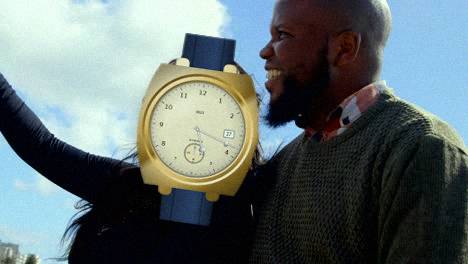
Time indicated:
{"hour": 5, "minute": 18}
